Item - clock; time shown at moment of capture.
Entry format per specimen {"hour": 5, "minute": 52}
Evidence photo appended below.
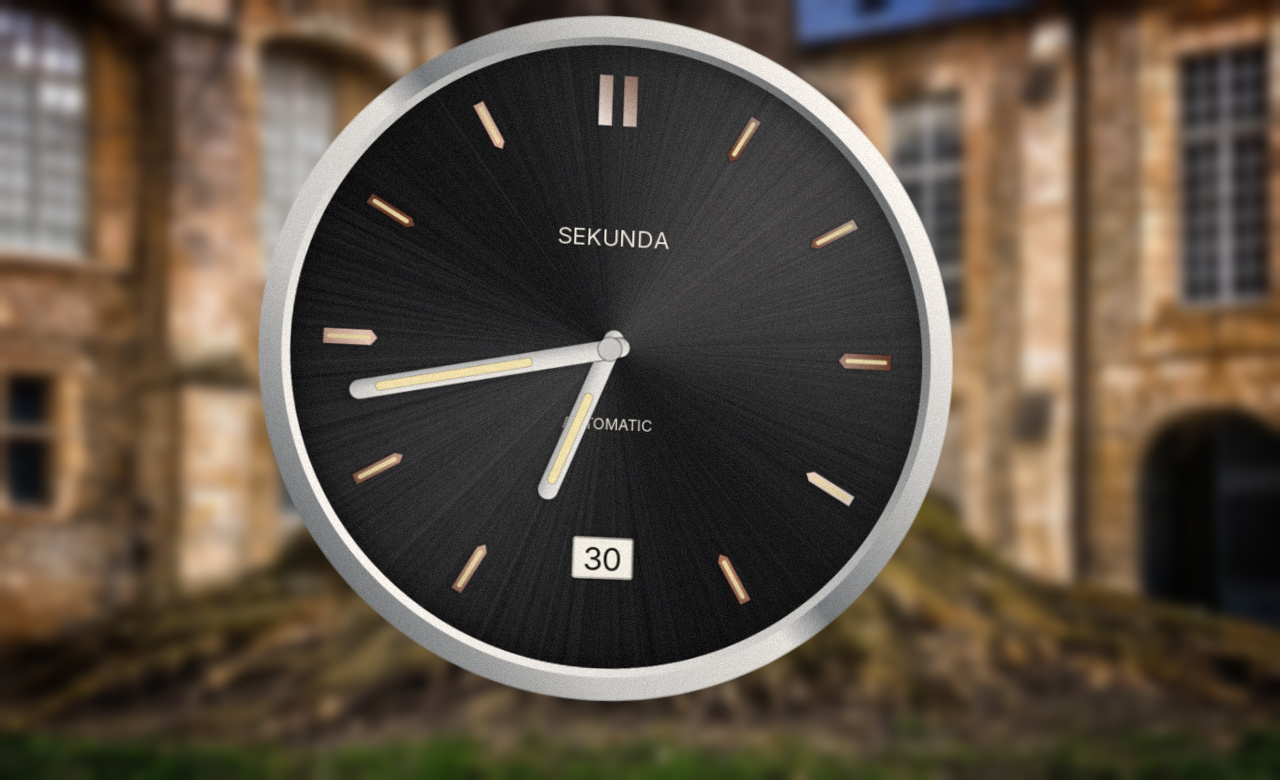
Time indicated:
{"hour": 6, "minute": 43}
